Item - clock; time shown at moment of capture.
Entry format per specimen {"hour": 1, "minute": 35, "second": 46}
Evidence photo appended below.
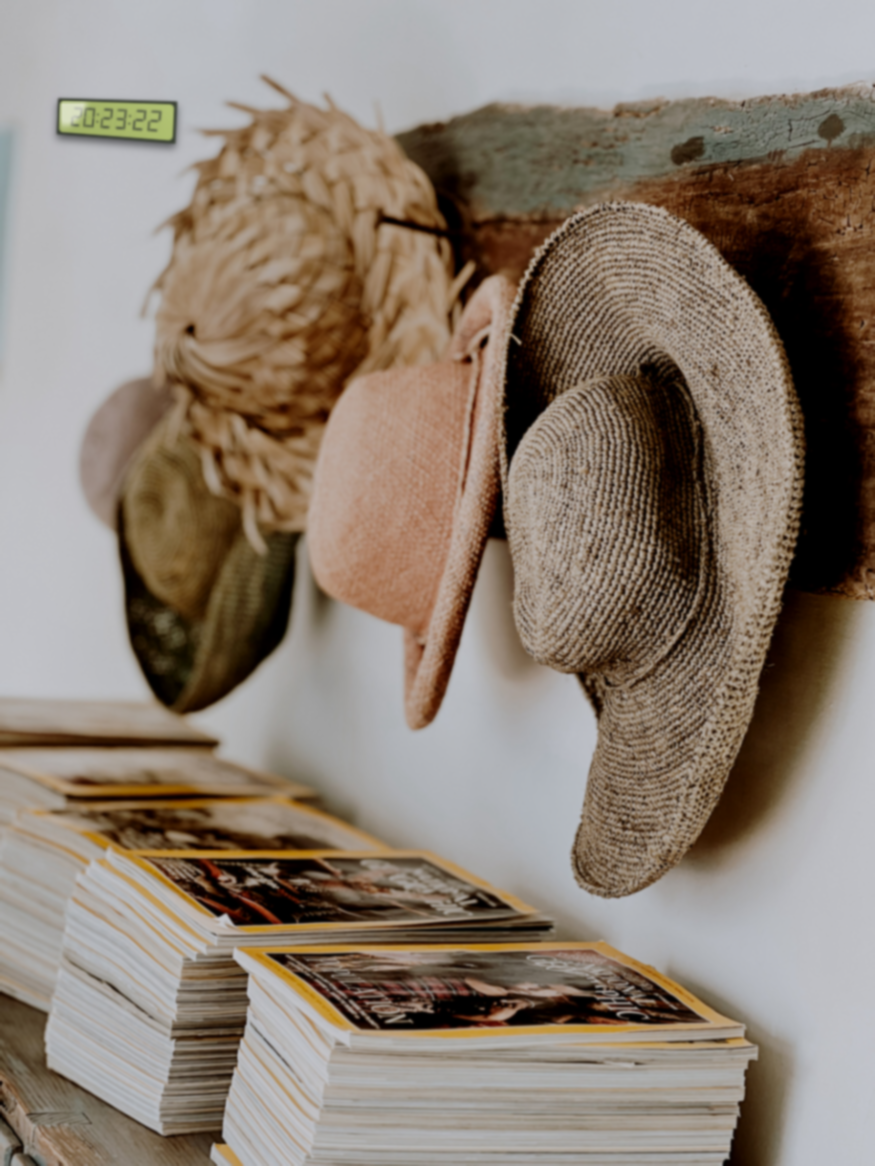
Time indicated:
{"hour": 20, "minute": 23, "second": 22}
